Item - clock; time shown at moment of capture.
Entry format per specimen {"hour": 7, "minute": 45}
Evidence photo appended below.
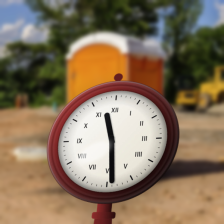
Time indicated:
{"hour": 11, "minute": 29}
